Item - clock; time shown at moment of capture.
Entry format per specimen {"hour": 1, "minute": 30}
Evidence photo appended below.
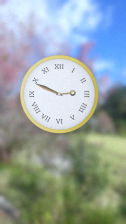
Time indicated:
{"hour": 2, "minute": 49}
